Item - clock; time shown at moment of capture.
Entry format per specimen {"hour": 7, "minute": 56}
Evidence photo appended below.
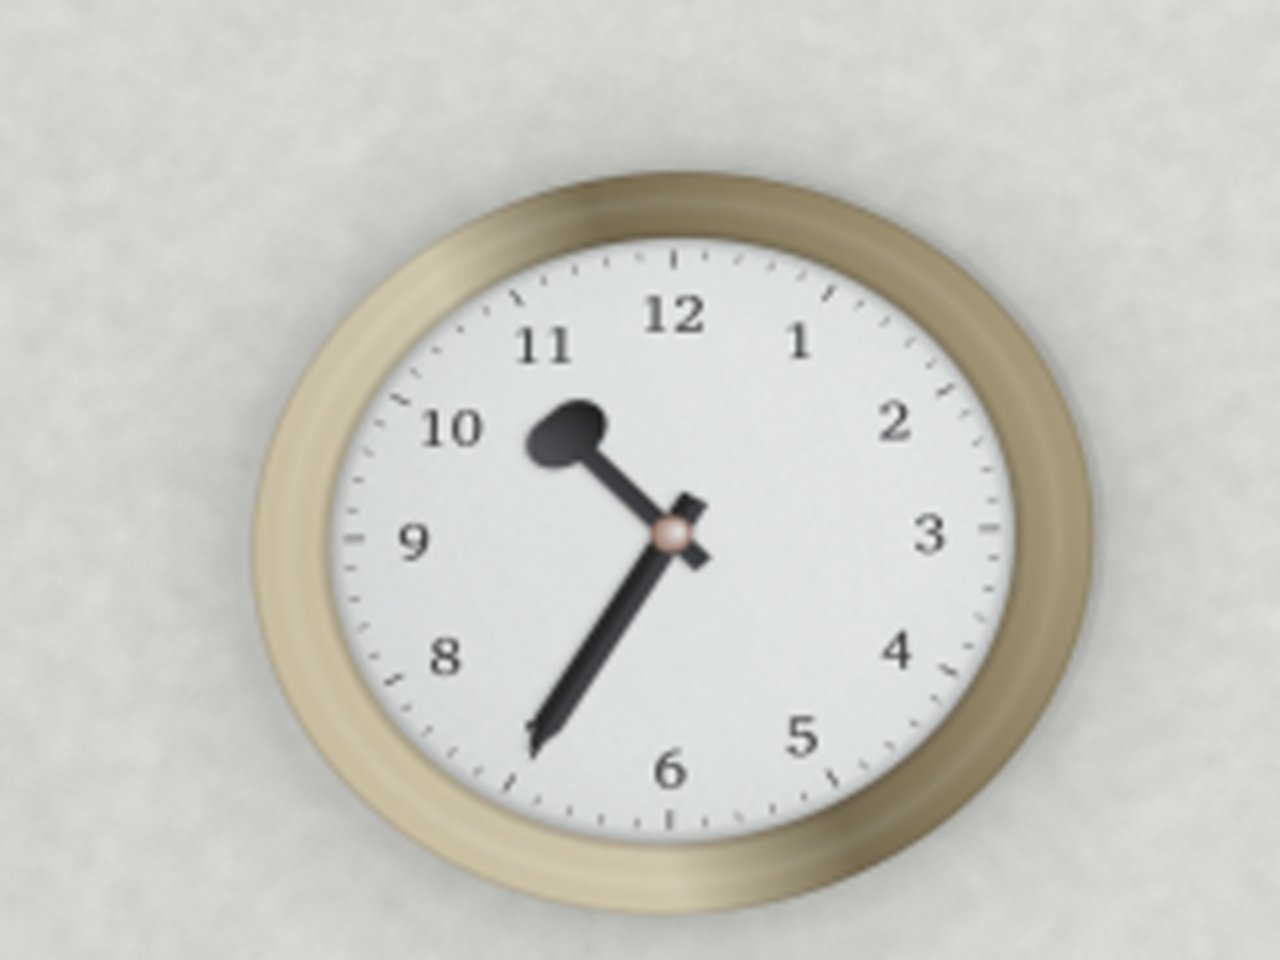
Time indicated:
{"hour": 10, "minute": 35}
